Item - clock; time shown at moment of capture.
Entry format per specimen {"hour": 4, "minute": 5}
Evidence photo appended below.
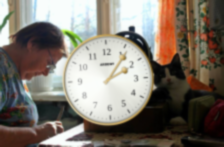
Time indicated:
{"hour": 2, "minute": 6}
